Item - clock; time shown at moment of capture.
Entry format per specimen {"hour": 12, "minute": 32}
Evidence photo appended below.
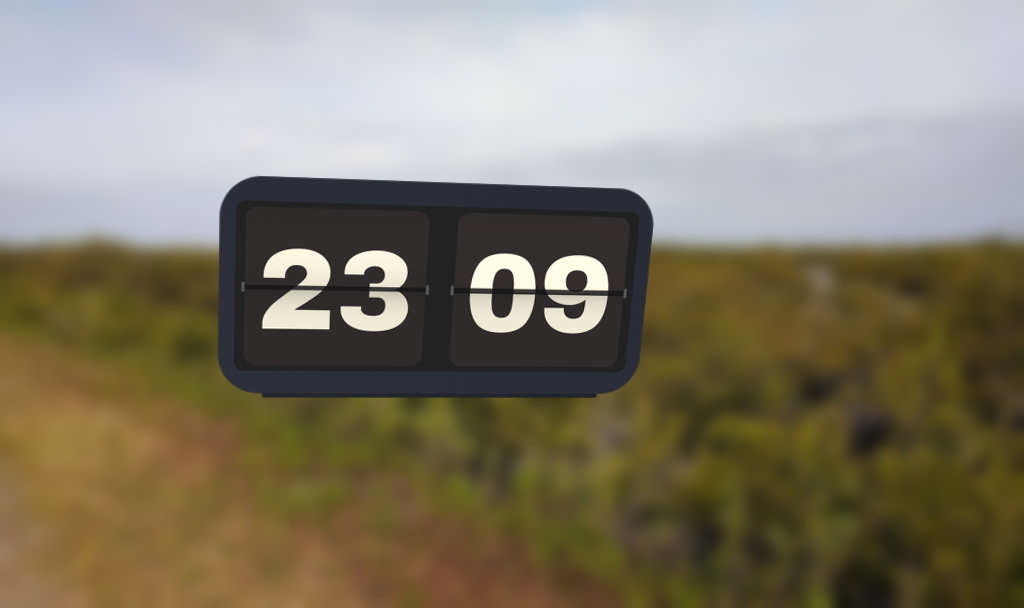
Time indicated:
{"hour": 23, "minute": 9}
